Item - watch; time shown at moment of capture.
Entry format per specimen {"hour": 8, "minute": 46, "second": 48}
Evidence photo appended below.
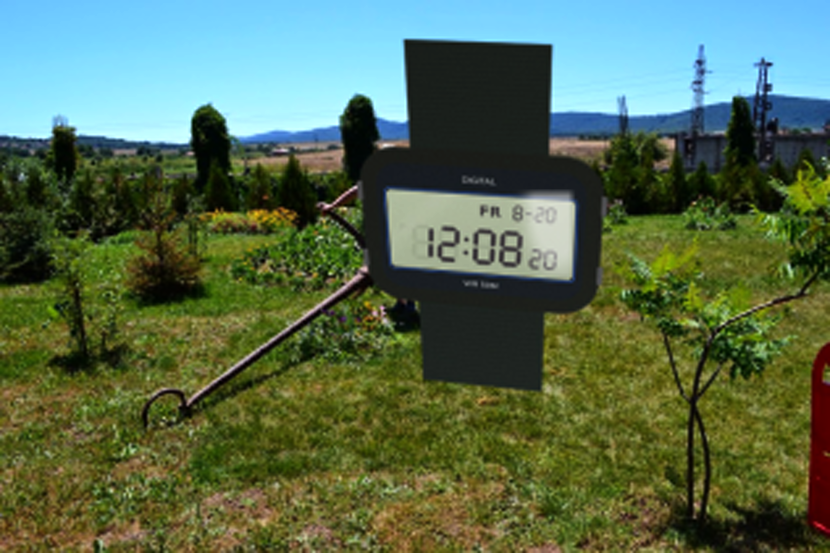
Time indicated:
{"hour": 12, "minute": 8, "second": 20}
